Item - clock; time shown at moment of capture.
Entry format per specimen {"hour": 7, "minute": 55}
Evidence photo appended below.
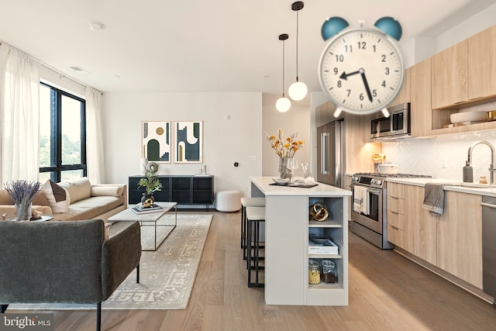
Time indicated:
{"hour": 8, "minute": 27}
